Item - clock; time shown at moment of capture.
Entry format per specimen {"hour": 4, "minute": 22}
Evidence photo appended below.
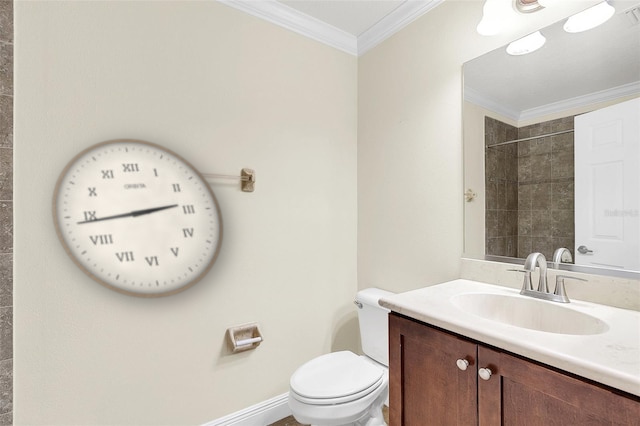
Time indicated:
{"hour": 2, "minute": 44}
